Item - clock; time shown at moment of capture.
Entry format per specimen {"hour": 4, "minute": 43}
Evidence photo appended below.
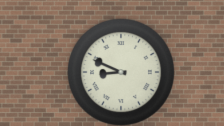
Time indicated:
{"hour": 8, "minute": 49}
